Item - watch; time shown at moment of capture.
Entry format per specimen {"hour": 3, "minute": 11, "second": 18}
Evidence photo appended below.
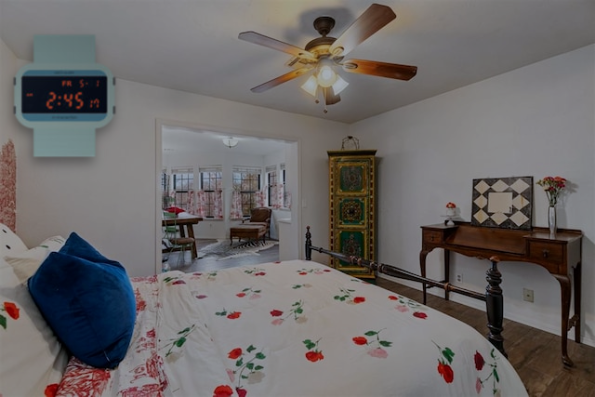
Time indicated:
{"hour": 2, "minute": 45, "second": 17}
